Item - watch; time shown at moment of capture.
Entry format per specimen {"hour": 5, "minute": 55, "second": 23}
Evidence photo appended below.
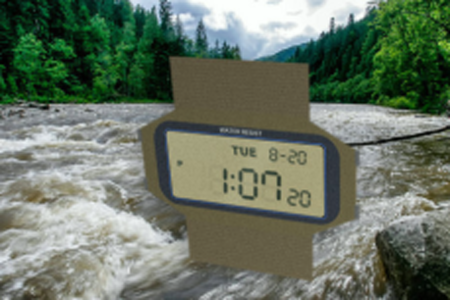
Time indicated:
{"hour": 1, "minute": 7, "second": 20}
